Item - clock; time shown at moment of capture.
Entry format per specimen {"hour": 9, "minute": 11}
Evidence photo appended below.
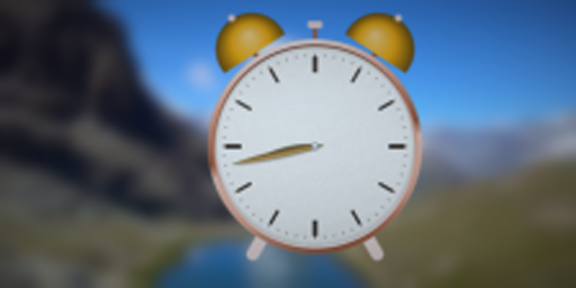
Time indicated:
{"hour": 8, "minute": 43}
